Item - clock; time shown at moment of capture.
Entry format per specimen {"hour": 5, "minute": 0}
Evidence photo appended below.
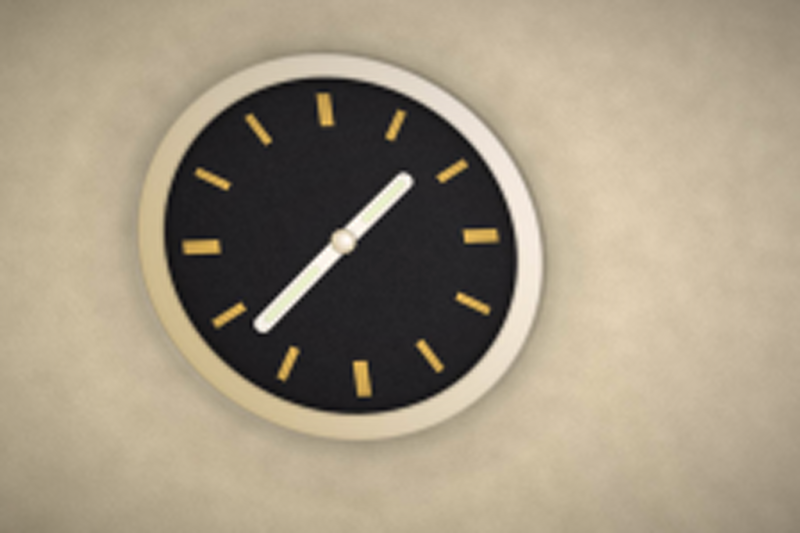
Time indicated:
{"hour": 1, "minute": 38}
